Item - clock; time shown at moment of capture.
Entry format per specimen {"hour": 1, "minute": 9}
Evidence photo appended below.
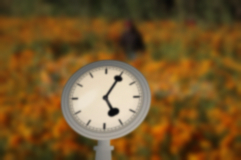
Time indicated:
{"hour": 5, "minute": 5}
